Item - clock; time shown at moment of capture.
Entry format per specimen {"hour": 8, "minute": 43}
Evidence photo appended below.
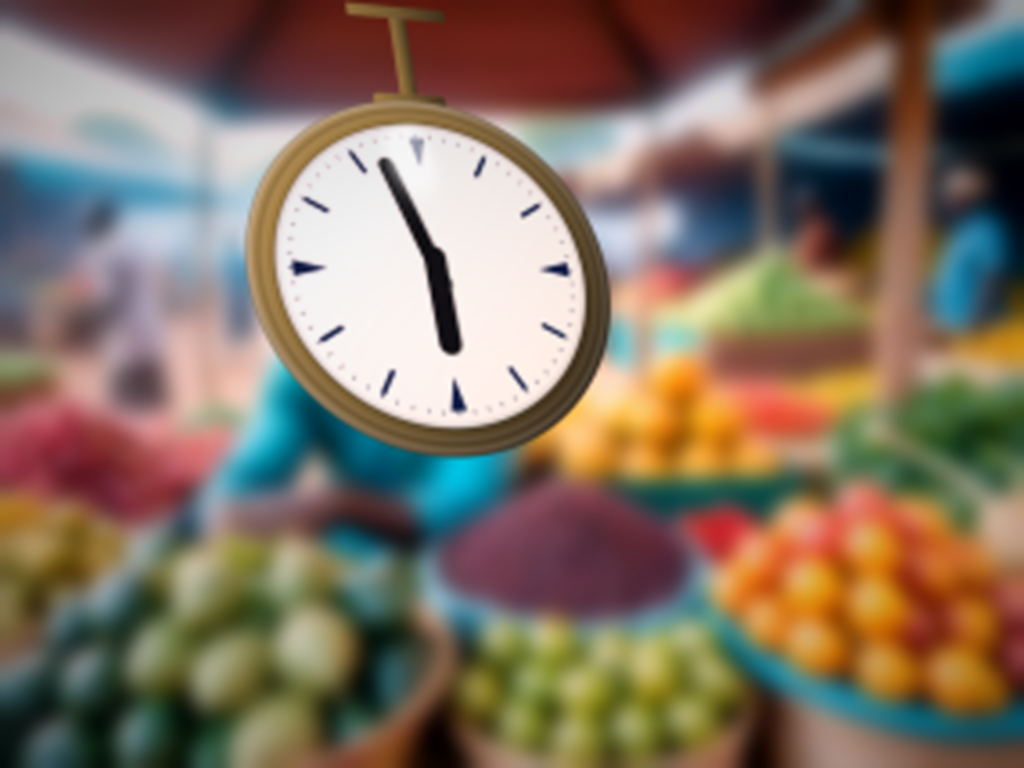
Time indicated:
{"hour": 5, "minute": 57}
